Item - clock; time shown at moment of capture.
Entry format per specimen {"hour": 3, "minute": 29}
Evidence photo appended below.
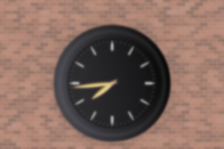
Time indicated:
{"hour": 7, "minute": 44}
